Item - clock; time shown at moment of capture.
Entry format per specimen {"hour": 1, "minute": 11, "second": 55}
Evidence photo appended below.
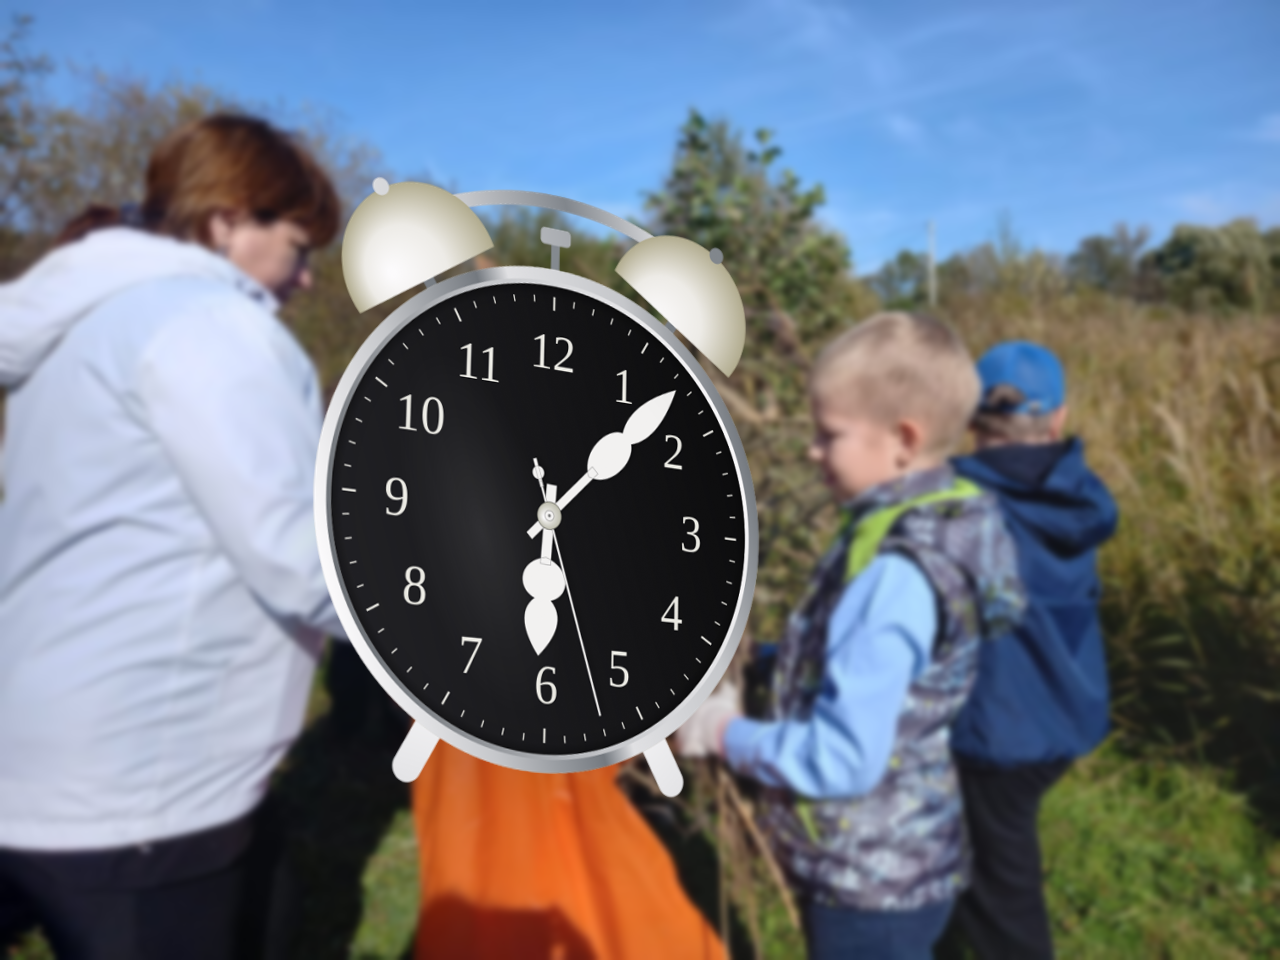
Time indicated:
{"hour": 6, "minute": 7, "second": 27}
